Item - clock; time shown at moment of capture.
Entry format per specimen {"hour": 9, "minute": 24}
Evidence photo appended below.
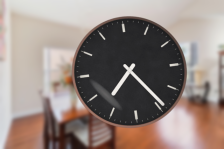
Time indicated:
{"hour": 7, "minute": 24}
